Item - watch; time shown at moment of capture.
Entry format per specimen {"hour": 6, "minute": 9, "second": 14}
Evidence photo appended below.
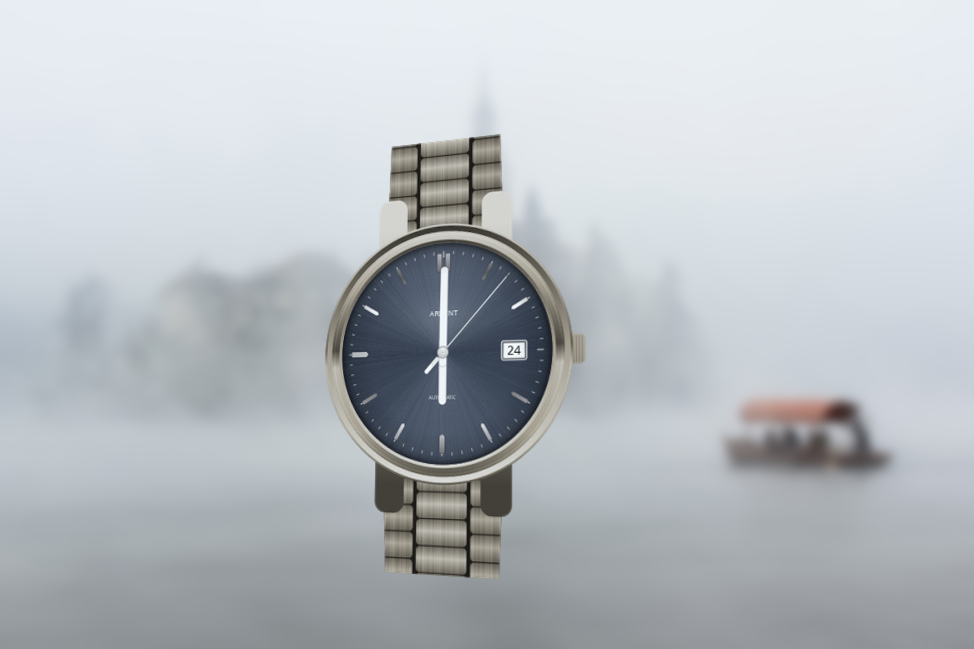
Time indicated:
{"hour": 6, "minute": 0, "second": 7}
